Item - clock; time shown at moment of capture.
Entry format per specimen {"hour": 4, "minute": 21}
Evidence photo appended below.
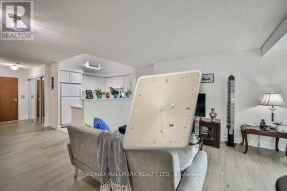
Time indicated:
{"hour": 2, "minute": 27}
